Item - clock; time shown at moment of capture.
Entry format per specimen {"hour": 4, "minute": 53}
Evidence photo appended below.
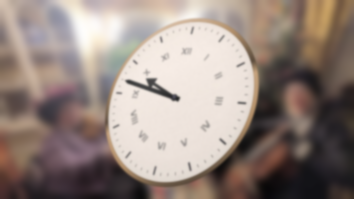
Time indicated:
{"hour": 9, "minute": 47}
